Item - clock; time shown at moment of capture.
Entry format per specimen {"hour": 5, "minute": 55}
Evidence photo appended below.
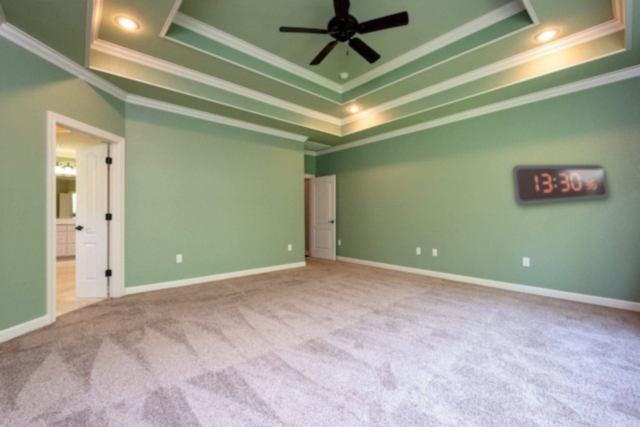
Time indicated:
{"hour": 13, "minute": 30}
